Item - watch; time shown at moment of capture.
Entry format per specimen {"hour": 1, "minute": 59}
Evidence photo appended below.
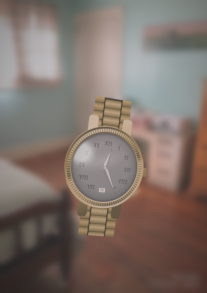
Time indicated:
{"hour": 12, "minute": 25}
